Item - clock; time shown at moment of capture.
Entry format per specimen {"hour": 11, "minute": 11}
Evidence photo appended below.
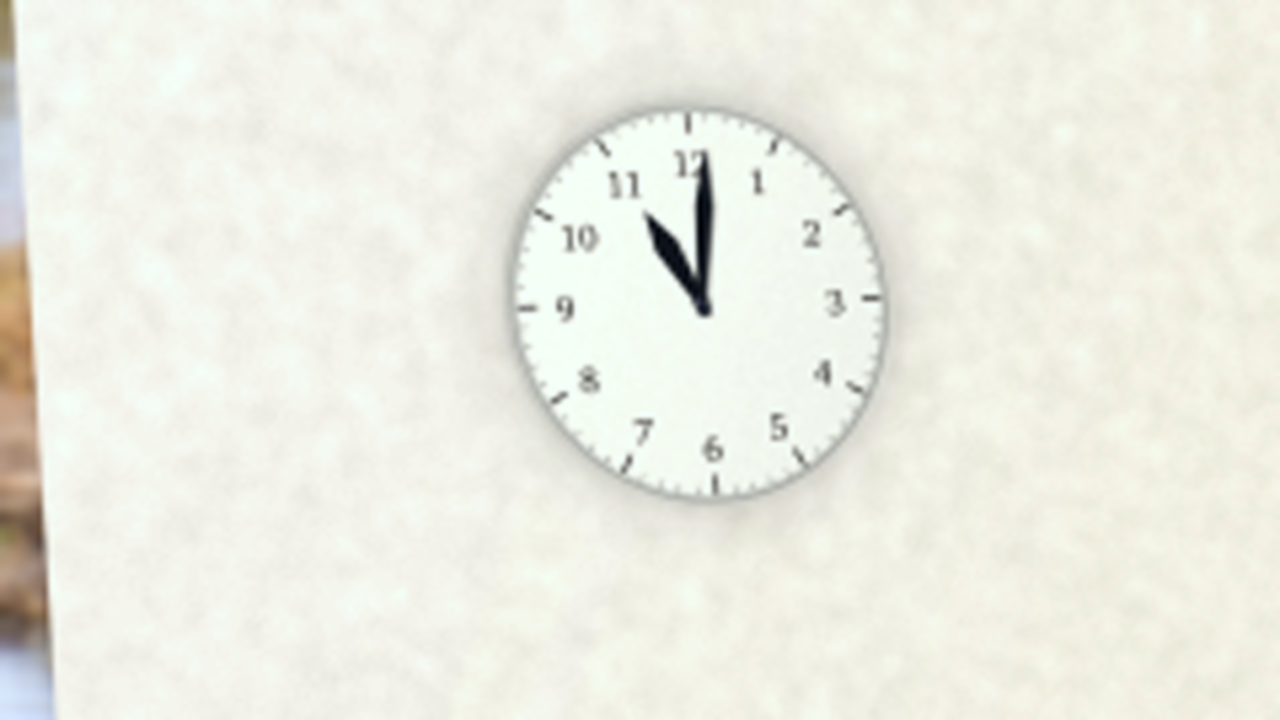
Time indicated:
{"hour": 11, "minute": 1}
